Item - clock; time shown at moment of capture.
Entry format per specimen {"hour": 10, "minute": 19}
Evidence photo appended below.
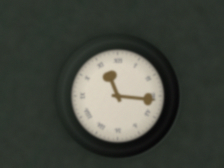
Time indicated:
{"hour": 11, "minute": 16}
